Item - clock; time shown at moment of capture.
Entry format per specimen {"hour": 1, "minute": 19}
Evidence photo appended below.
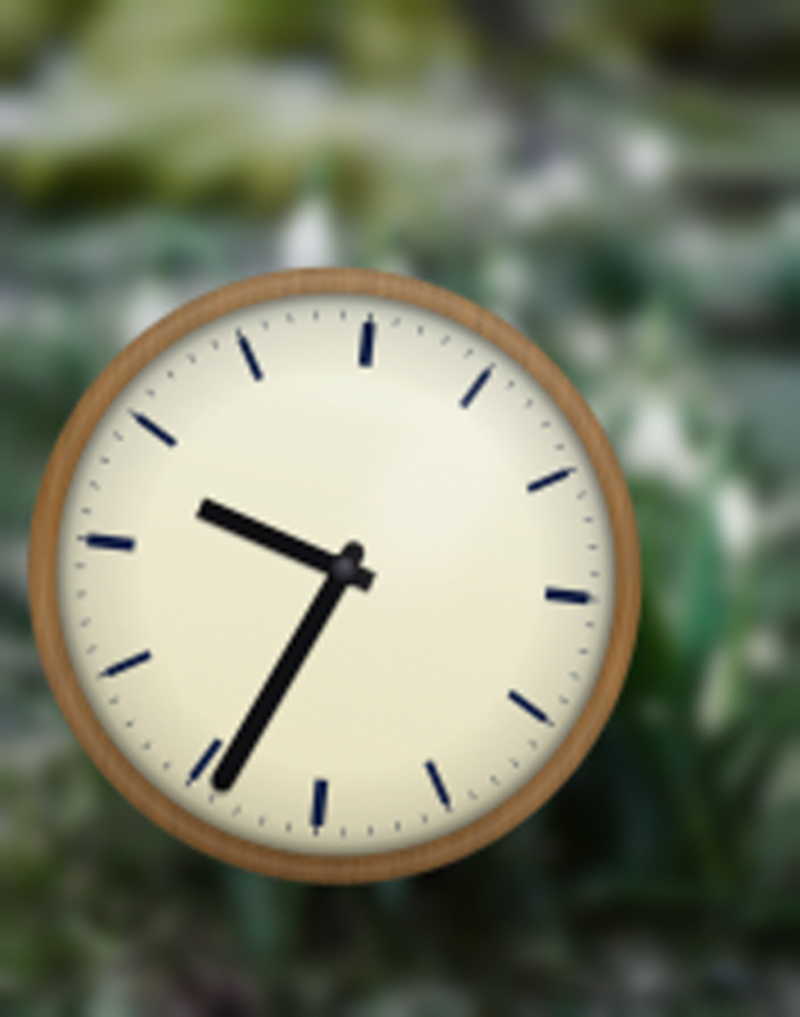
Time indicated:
{"hour": 9, "minute": 34}
